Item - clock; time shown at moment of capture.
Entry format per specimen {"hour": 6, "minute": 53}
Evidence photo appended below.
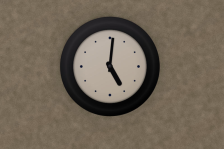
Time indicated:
{"hour": 5, "minute": 1}
